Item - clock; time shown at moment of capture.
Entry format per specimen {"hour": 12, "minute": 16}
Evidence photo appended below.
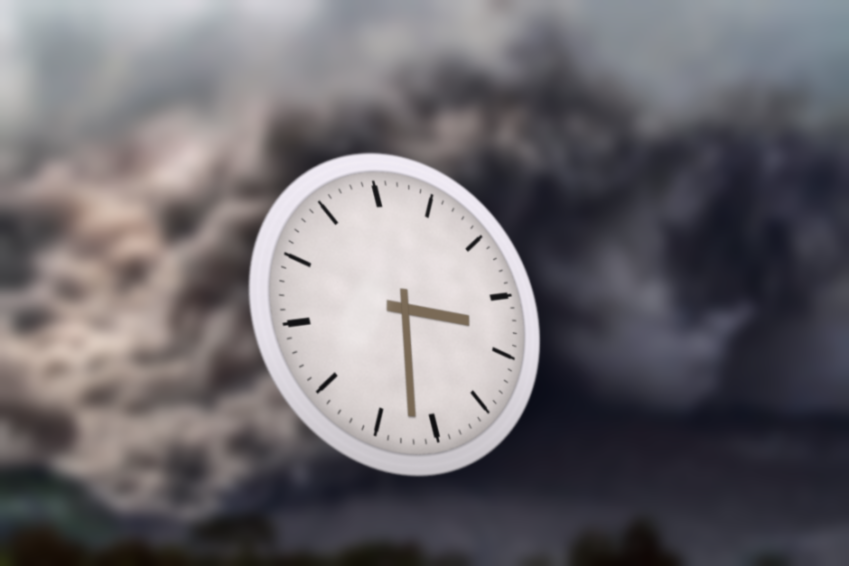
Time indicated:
{"hour": 3, "minute": 32}
